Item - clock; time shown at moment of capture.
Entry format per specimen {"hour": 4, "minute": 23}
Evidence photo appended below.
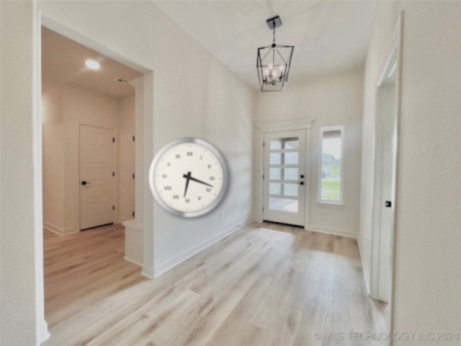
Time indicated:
{"hour": 6, "minute": 18}
